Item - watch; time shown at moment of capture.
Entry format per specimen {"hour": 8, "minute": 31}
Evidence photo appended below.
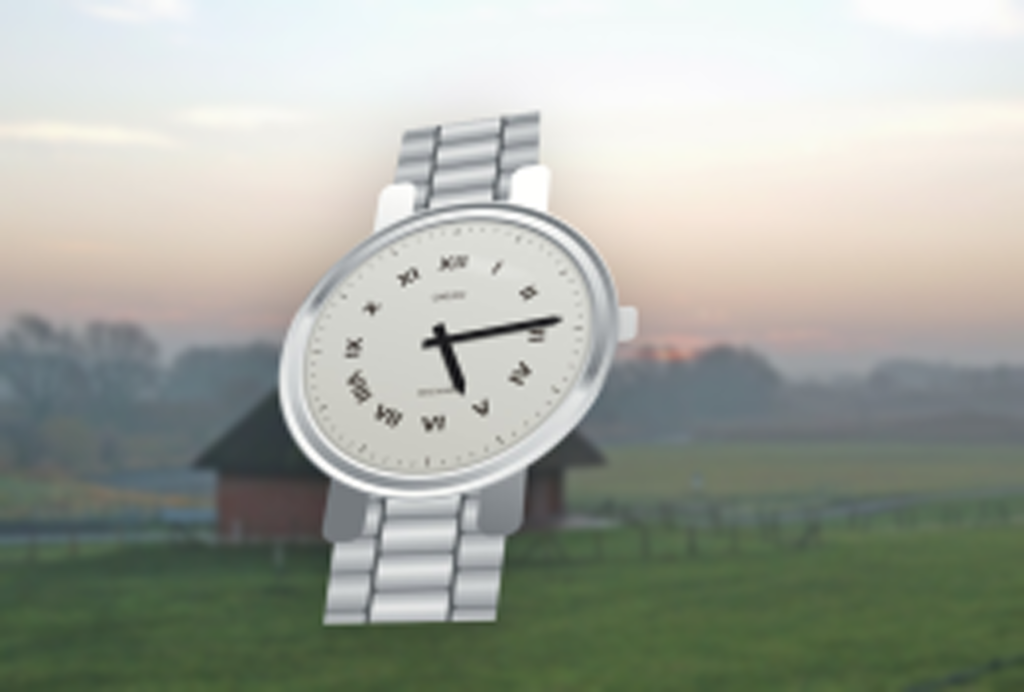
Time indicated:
{"hour": 5, "minute": 14}
